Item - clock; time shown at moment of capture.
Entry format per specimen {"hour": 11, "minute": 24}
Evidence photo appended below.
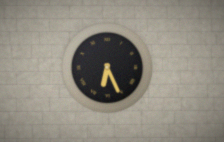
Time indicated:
{"hour": 6, "minute": 26}
